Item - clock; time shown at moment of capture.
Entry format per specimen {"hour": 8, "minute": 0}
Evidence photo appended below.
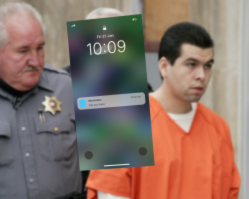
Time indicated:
{"hour": 10, "minute": 9}
